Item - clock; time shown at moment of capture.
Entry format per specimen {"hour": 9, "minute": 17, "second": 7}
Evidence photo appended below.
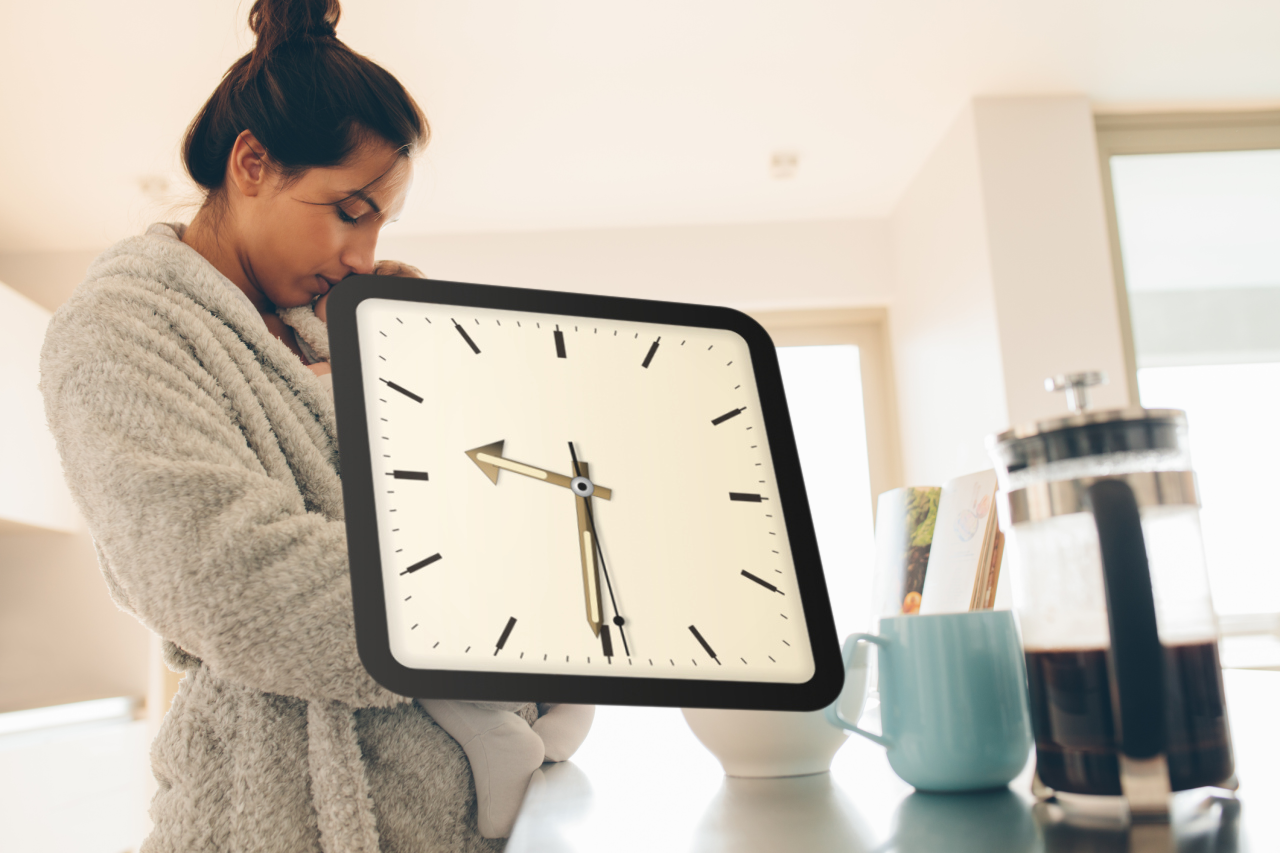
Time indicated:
{"hour": 9, "minute": 30, "second": 29}
